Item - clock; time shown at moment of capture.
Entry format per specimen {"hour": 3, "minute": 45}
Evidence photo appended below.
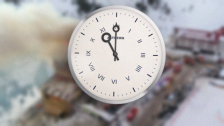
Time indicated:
{"hour": 11, "minute": 0}
